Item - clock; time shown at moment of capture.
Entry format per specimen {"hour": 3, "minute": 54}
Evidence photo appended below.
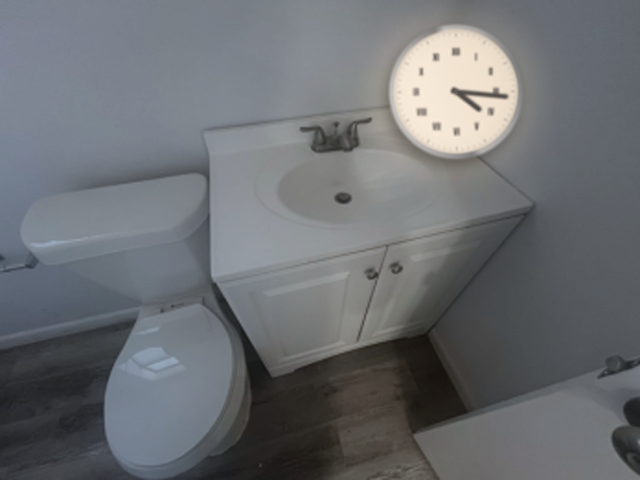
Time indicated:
{"hour": 4, "minute": 16}
